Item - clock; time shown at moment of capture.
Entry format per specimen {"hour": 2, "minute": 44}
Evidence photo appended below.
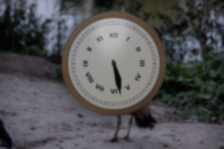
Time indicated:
{"hour": 5, "minute": 28}
